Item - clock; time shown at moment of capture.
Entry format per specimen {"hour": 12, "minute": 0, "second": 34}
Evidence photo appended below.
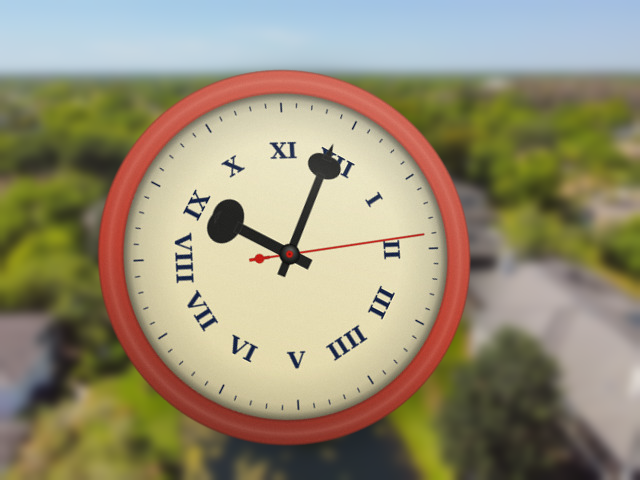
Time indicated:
{"hour": 8, "minute": 59, "second": 9}
